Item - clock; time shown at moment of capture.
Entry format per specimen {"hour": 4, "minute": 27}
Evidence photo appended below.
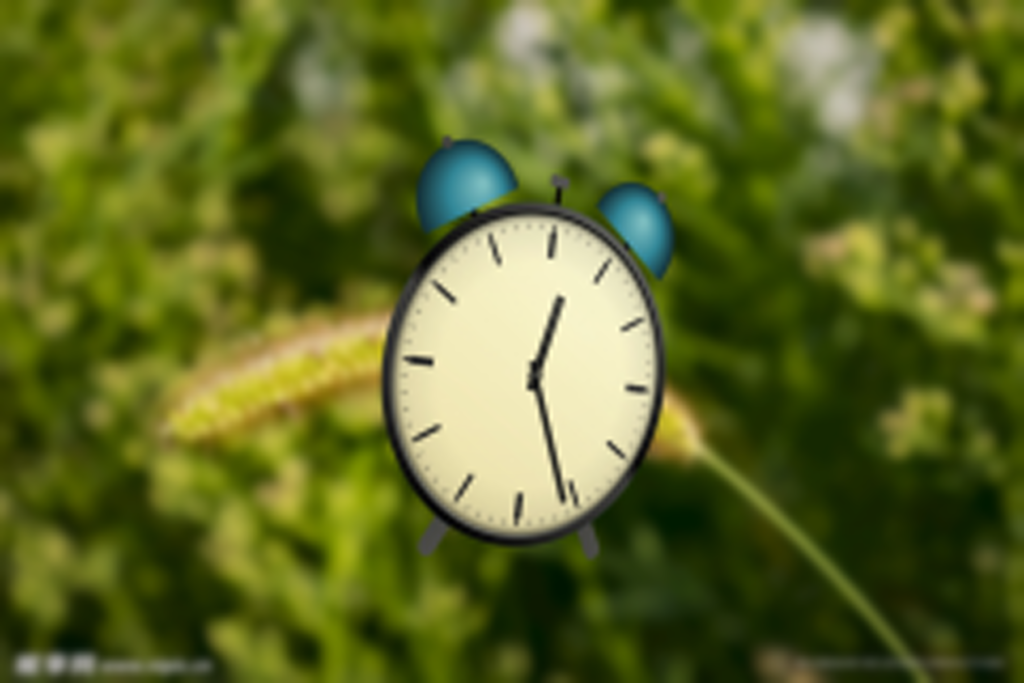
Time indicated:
{"hour": 12, "minute": 26}
